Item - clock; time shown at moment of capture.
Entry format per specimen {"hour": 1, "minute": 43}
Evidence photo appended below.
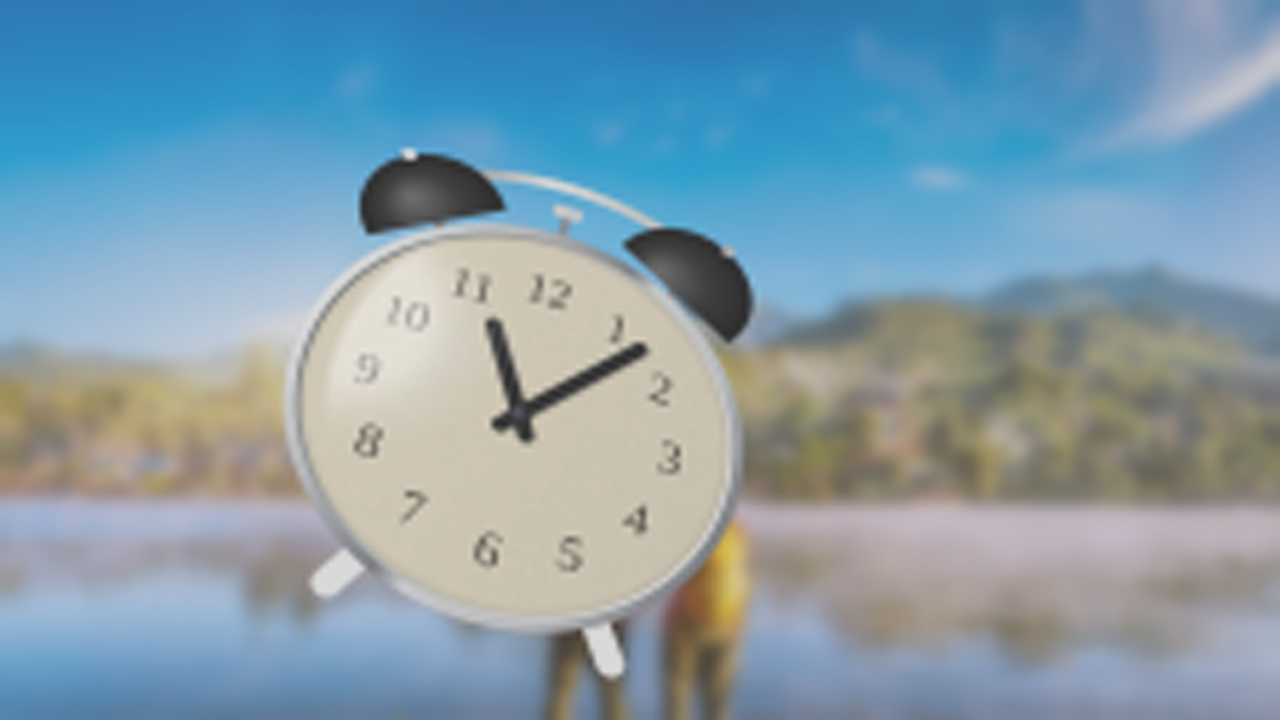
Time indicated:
{"hour": 11, "minute": 7}
